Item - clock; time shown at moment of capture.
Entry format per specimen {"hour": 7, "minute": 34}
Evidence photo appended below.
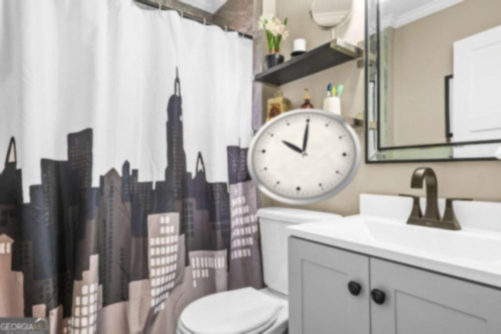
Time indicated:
{"hour": 10, "minute": 0}
